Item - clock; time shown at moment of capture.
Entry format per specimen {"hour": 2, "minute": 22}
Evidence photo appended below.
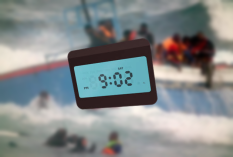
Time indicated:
{"hour": 9, "minute": 2}
